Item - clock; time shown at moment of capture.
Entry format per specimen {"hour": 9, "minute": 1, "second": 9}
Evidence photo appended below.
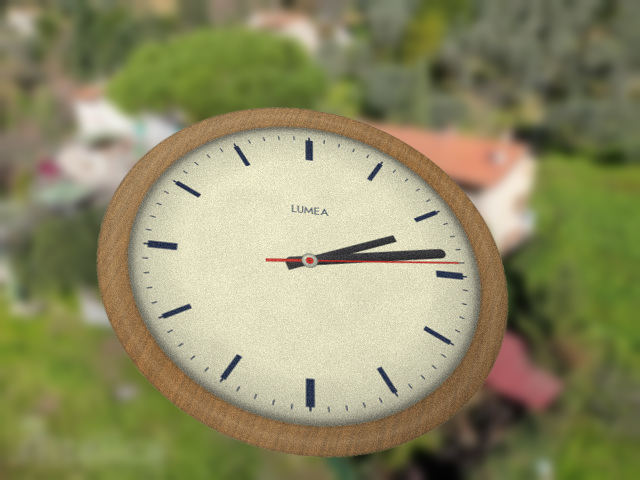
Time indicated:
{"hour": 2, "minute": 13, "second": 14}
